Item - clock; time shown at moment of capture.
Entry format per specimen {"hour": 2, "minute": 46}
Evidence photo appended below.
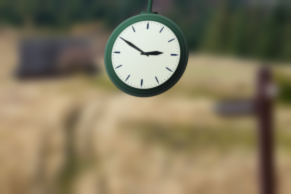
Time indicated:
{"hour": 2, "minute": 50}
